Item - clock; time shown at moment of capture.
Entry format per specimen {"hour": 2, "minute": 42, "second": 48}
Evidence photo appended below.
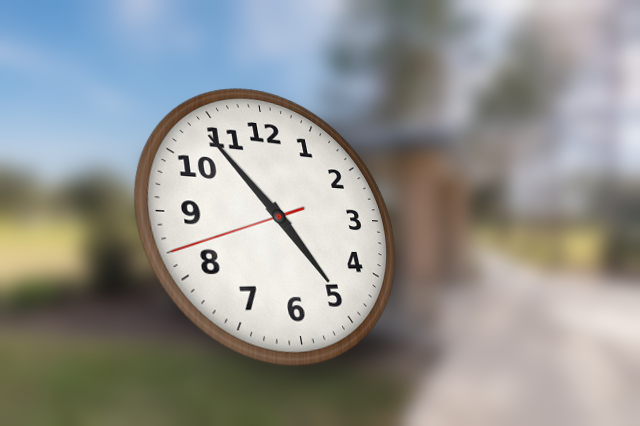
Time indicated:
{"hour": 4, "minute": 53, "second": 42}
